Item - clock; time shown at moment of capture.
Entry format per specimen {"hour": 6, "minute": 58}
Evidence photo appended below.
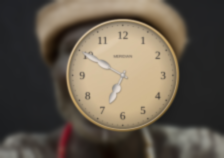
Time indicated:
{"hour": 6, "minute": 50}
